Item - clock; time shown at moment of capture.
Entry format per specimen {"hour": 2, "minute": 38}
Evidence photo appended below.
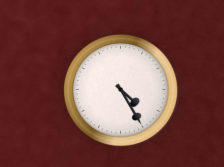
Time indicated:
{"hour": 4, "minute": 25}
